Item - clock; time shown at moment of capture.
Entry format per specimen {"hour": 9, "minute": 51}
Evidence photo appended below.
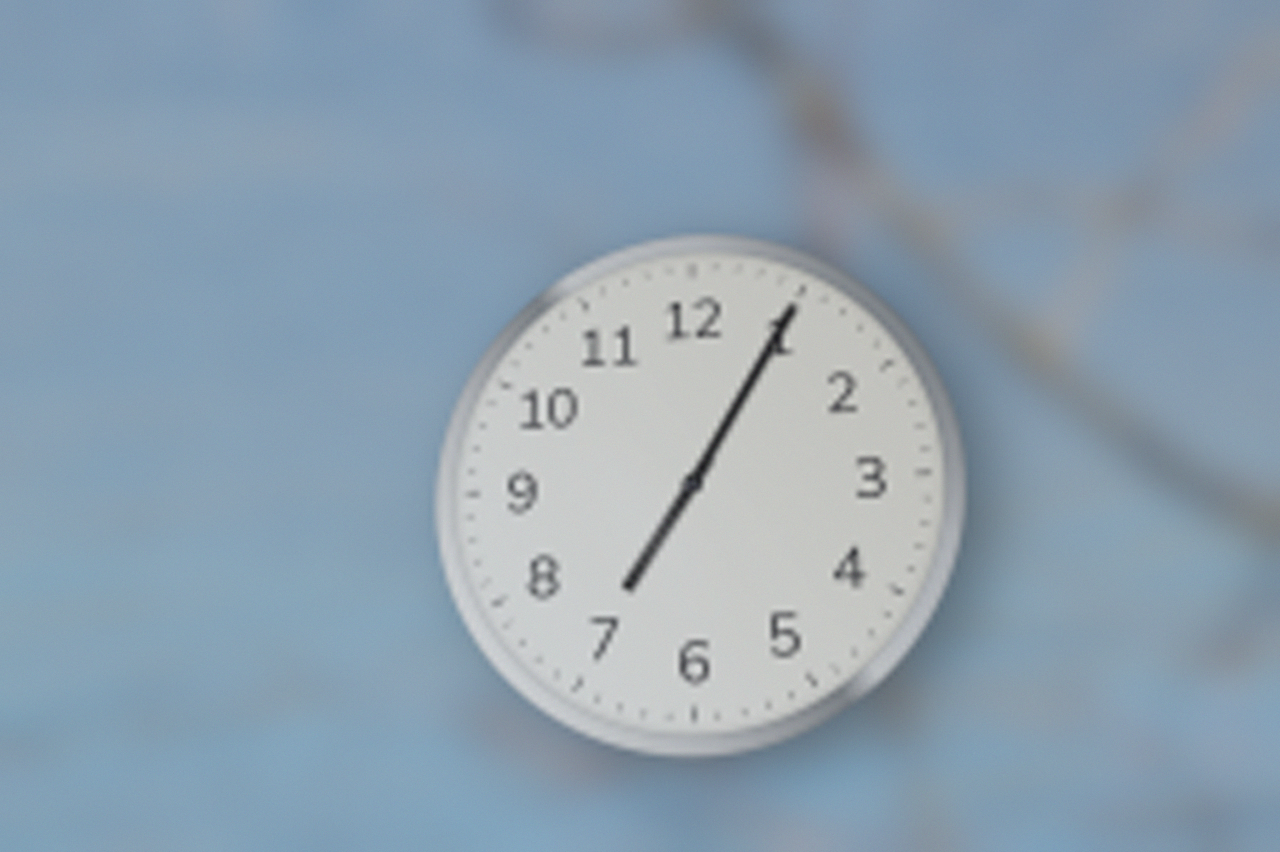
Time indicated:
{"hour": 7, "minute": 5}
